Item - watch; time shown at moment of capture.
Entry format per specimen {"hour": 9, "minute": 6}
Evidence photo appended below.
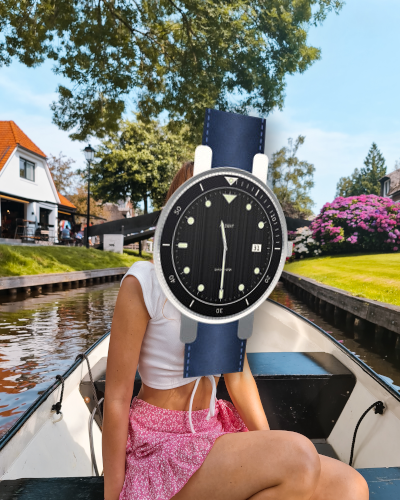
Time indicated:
{"hour": 11, "minute": 30}
